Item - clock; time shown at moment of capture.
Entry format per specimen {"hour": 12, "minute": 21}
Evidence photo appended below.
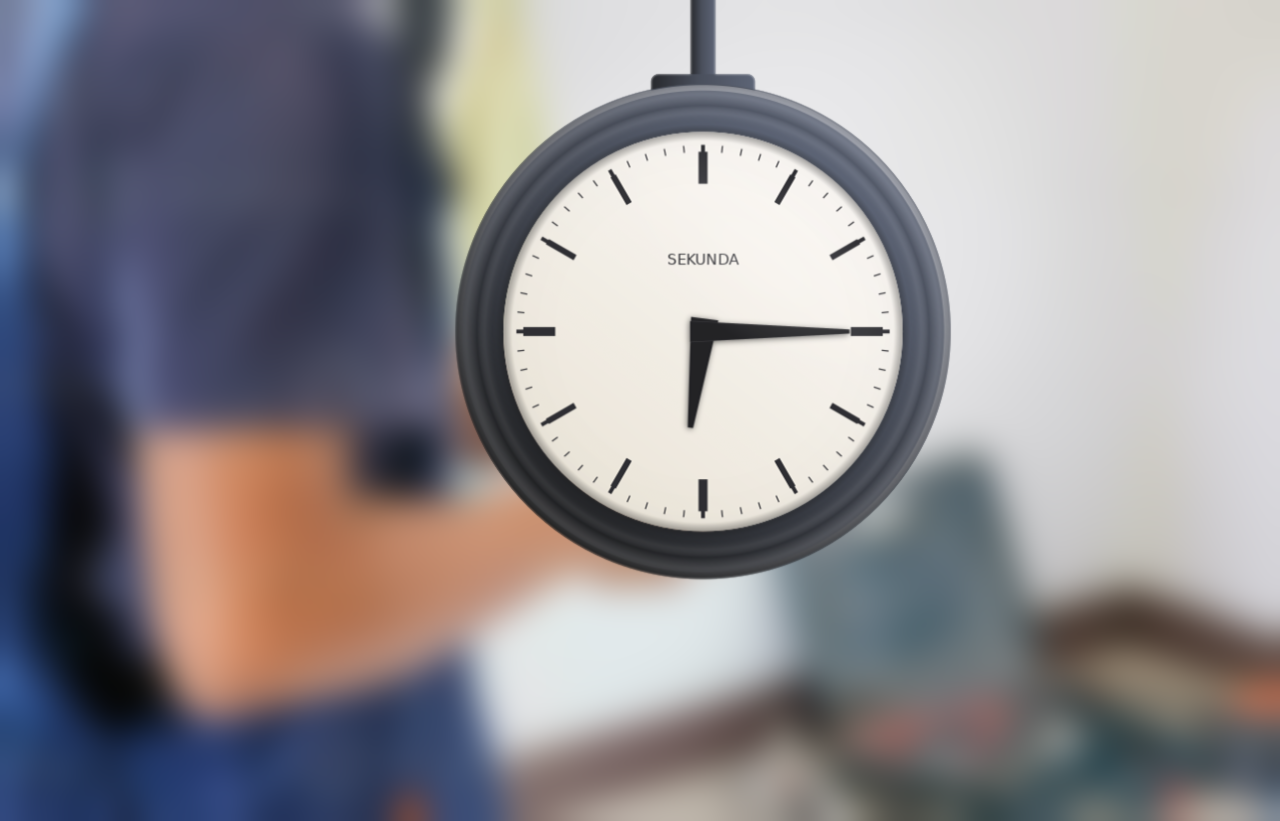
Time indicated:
{"hour": 6, "minute": 15}
